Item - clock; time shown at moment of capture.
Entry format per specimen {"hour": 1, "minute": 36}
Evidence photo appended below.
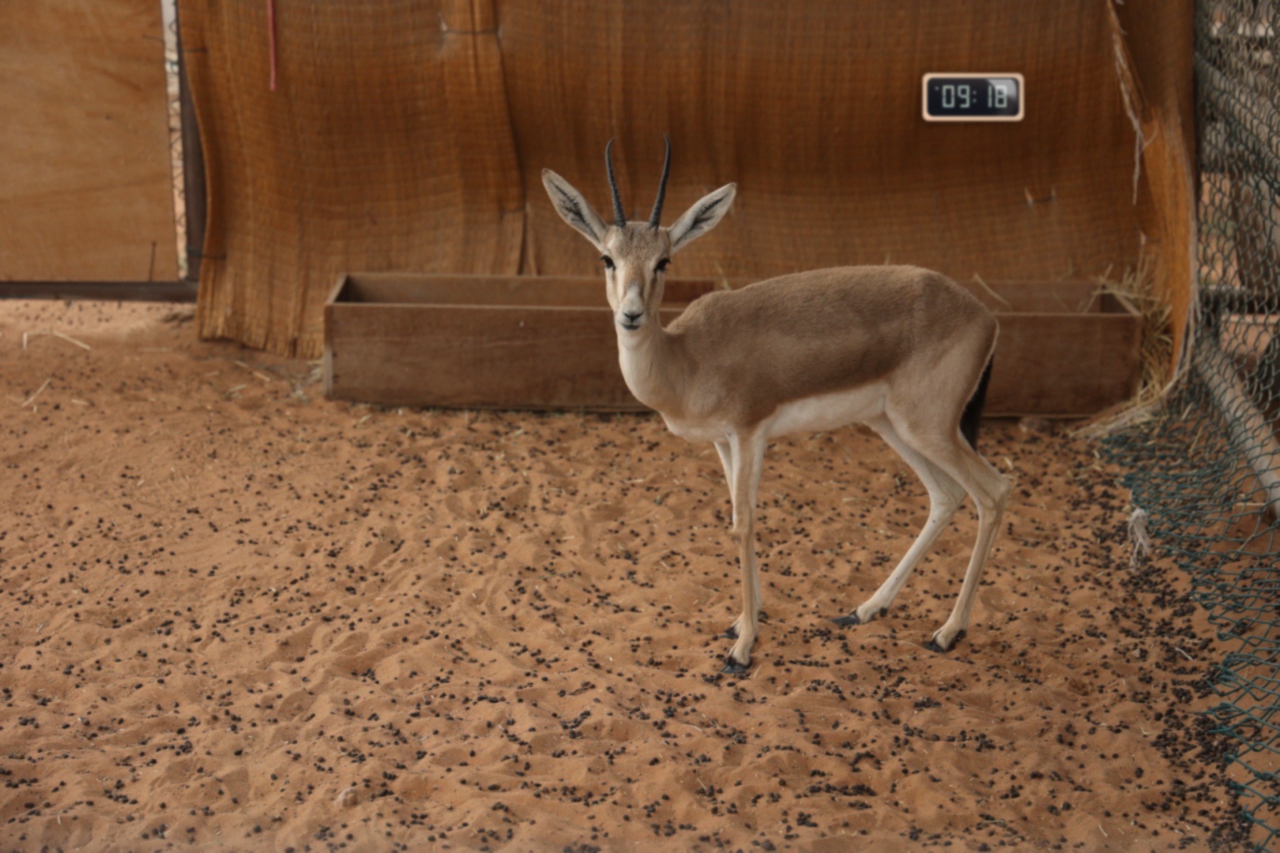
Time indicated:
{"hour": 9, "minute": 18}
